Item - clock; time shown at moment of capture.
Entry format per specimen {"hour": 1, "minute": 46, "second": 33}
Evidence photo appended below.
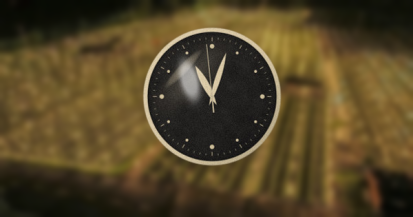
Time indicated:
{"hour": 11, "minute": 2, "second": 59}
